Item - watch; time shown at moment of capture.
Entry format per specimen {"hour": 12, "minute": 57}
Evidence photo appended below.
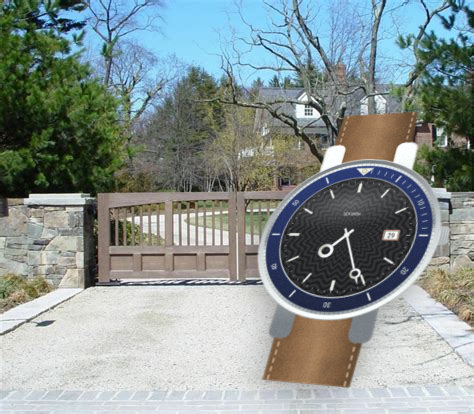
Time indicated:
{"hour": 7, "minute": 26}
